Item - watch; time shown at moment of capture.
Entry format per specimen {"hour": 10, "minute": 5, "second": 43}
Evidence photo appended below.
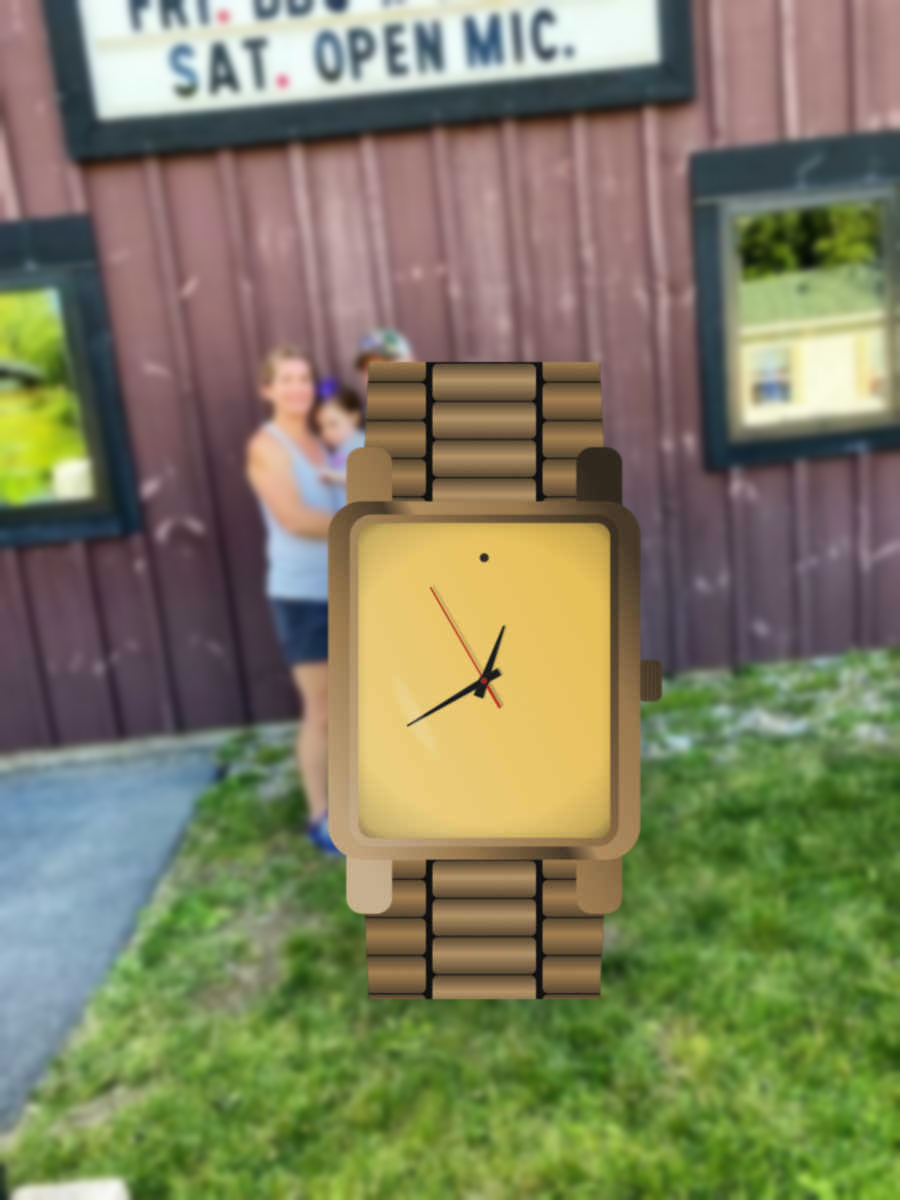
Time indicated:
{"hour": 12, "minute": 39, "second": 55}
